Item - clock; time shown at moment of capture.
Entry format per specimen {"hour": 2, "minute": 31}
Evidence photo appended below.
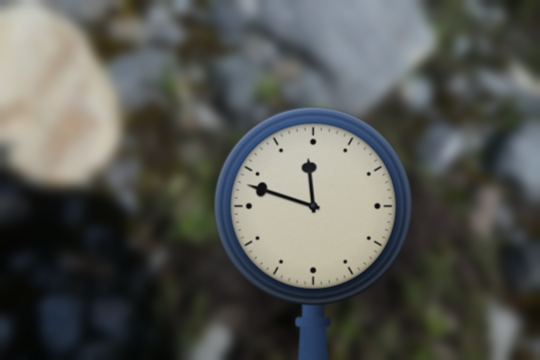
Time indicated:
{"hour": 11, "minute": 48}
